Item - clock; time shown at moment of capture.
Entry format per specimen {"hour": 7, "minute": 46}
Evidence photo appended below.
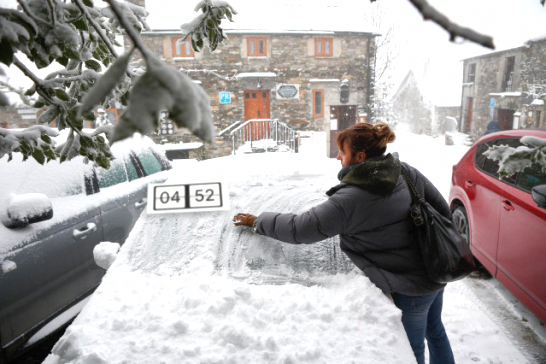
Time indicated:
{"hour": 4, "minute": 52}
